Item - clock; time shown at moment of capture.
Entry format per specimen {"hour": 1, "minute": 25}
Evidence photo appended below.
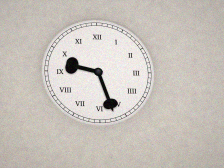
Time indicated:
{"hour": 9, "minute": 27}
